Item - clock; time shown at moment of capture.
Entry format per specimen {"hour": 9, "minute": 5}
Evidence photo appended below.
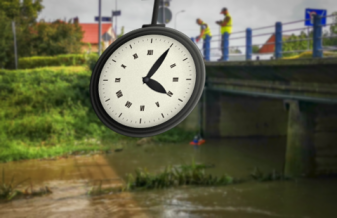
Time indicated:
{"hour": 4, "minute": 5}
